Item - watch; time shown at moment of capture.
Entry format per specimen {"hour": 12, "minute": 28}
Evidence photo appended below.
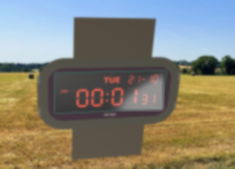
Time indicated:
{"hour": 0, "minute": 1}
